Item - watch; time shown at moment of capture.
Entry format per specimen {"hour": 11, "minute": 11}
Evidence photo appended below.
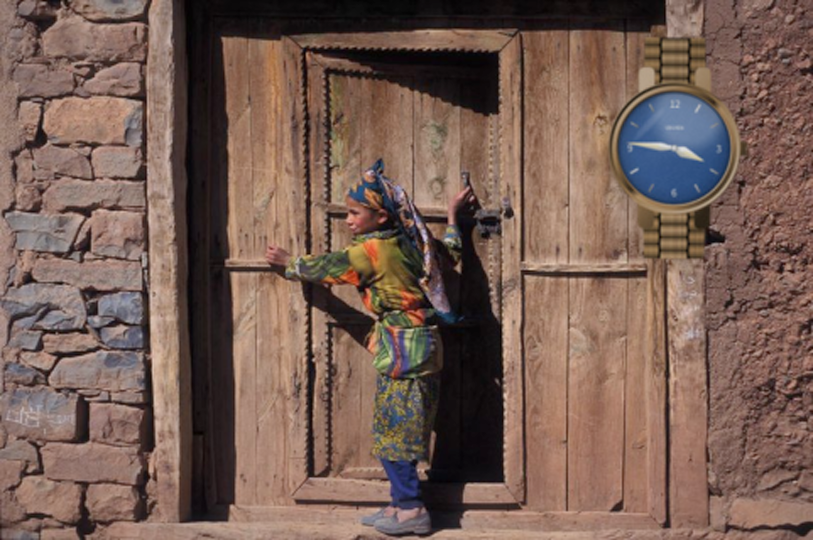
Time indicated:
{"hour": 3, "minute": 46}
